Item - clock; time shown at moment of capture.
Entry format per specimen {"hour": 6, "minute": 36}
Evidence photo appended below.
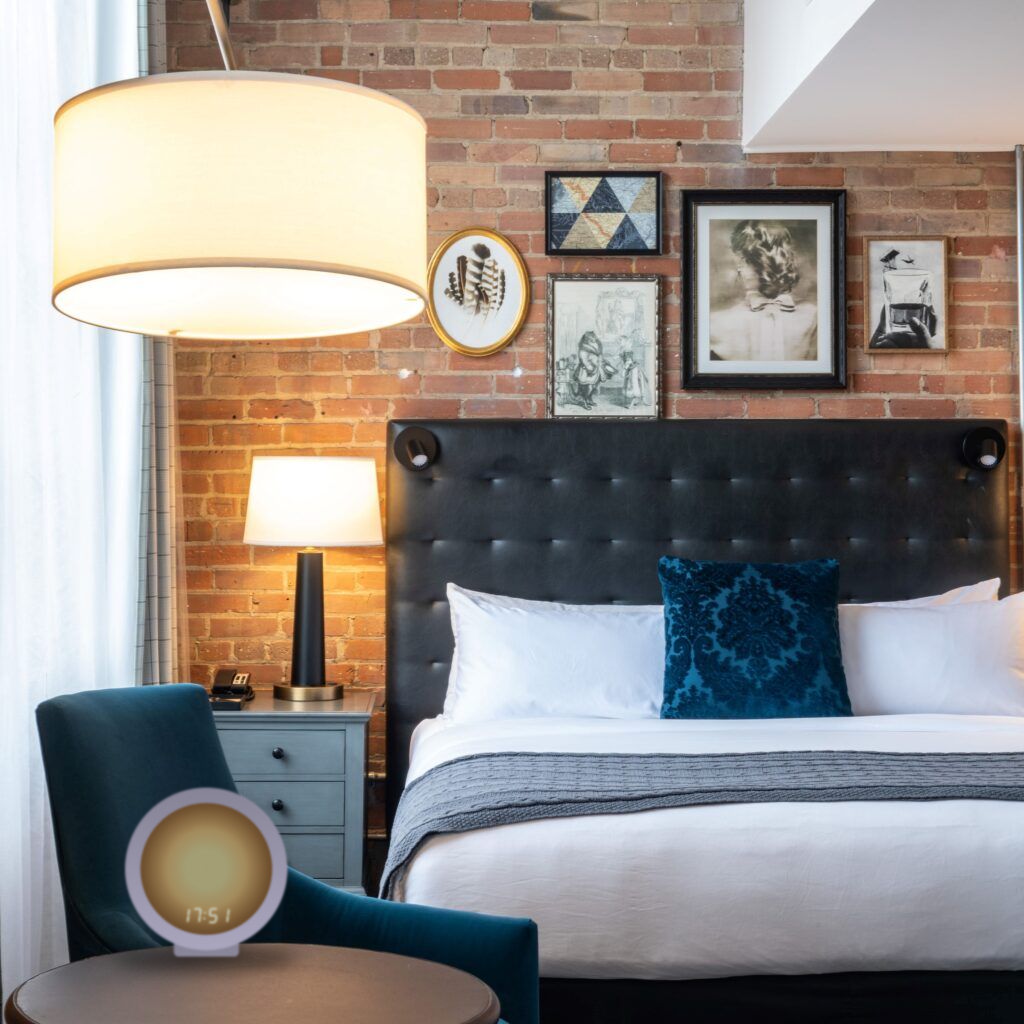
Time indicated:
{"hour": 17, "minute": 51}
